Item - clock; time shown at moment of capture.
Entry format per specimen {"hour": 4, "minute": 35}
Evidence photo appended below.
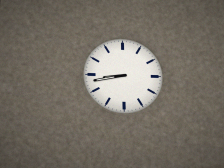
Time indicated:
{"hour": 8, "minute": 43}
